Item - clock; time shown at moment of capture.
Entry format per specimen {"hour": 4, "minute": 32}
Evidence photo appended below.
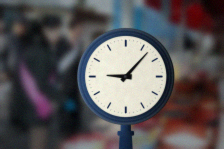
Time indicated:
{"hour": 9, "minute": 7}
